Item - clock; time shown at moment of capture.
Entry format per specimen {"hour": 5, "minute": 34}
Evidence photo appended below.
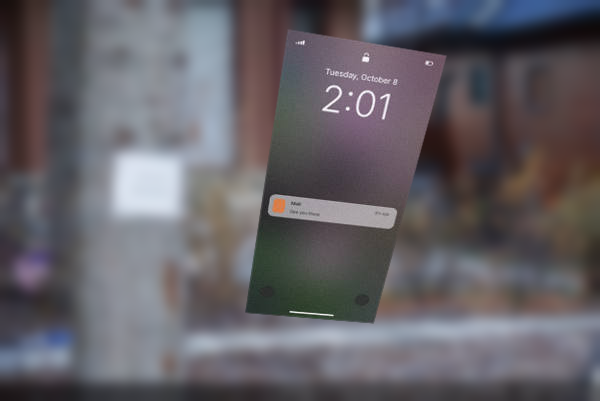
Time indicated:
{"hour": 2, "minute": 1}
